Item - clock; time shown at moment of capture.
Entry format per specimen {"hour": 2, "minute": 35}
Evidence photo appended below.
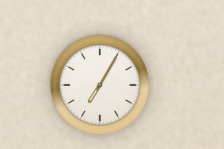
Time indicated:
{"hour": 7, "minute": 5}
